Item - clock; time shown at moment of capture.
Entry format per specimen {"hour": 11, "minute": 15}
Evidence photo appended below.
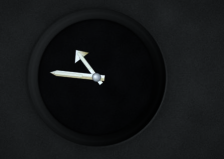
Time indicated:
{"hour": 10, "minute": 46}
